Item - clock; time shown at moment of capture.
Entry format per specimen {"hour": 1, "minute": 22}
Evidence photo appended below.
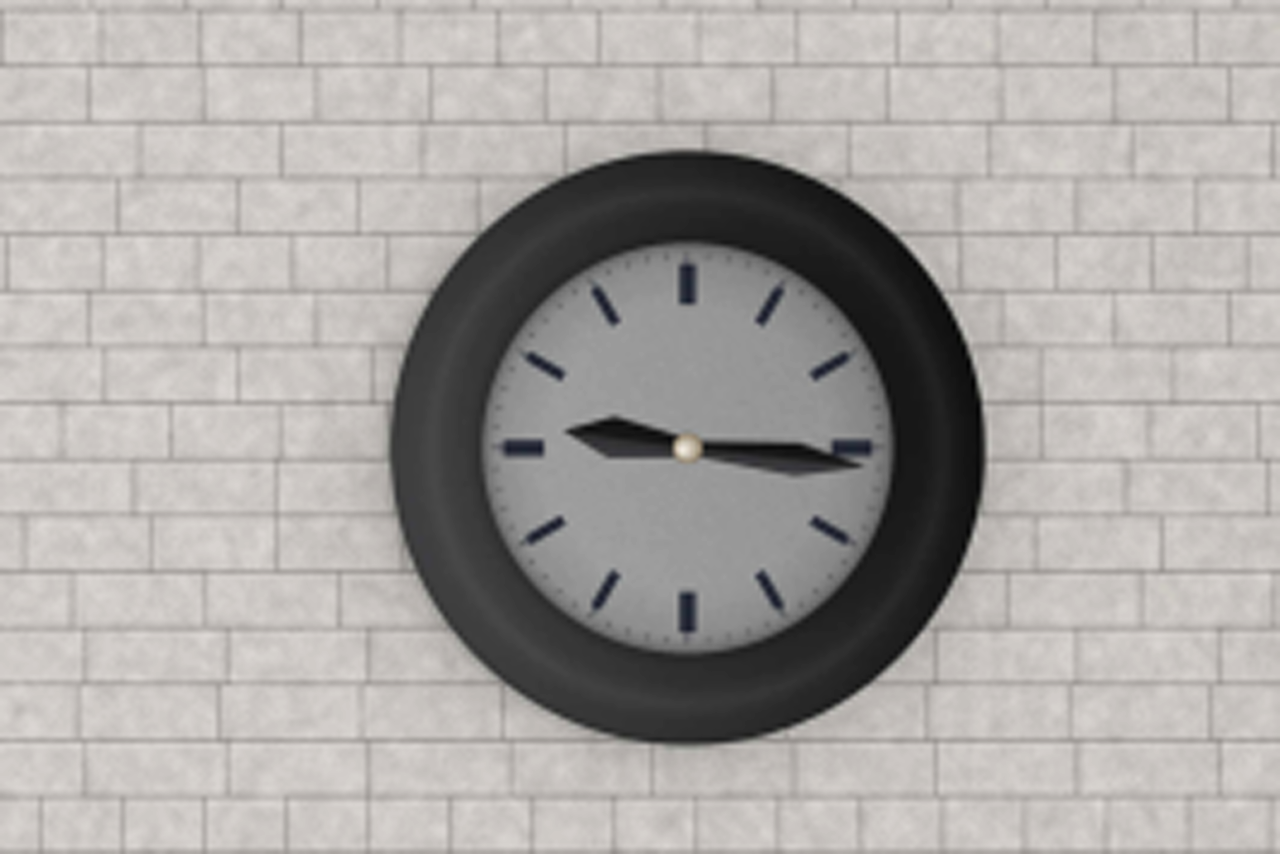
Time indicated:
{"hour": 9, "minute": 16}
